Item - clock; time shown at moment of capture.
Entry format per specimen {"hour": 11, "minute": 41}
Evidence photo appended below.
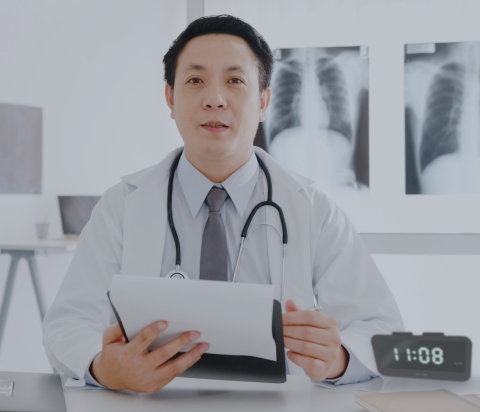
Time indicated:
{"hour": 11, "minute": 8}
